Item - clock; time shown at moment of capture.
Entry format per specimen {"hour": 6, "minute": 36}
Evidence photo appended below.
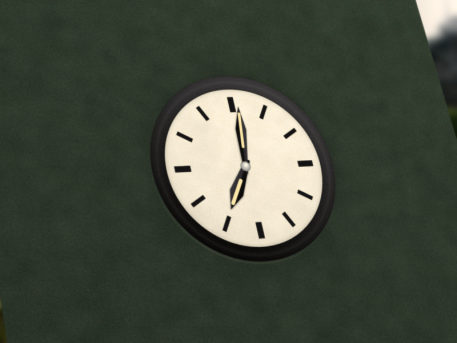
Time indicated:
{"hour": 7, "minute": 1}
